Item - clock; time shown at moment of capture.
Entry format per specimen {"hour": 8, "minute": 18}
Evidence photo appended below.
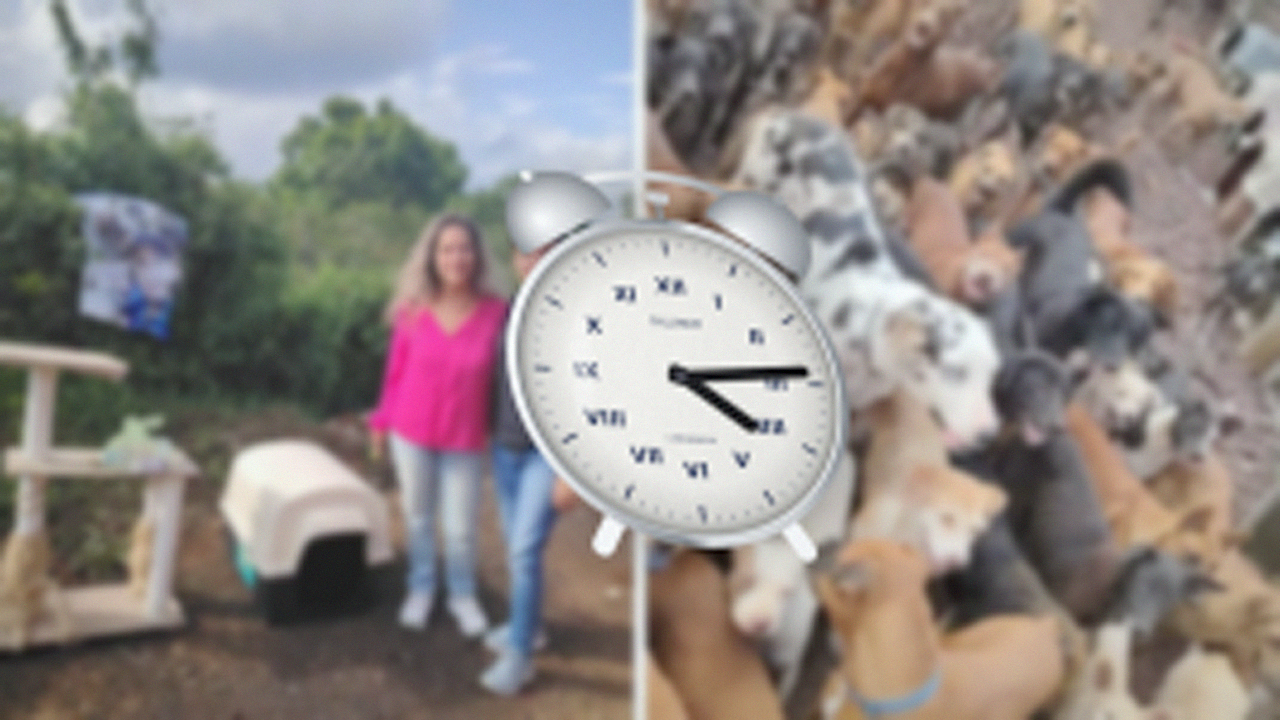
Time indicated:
{"hour": 4, "minute": 14}
